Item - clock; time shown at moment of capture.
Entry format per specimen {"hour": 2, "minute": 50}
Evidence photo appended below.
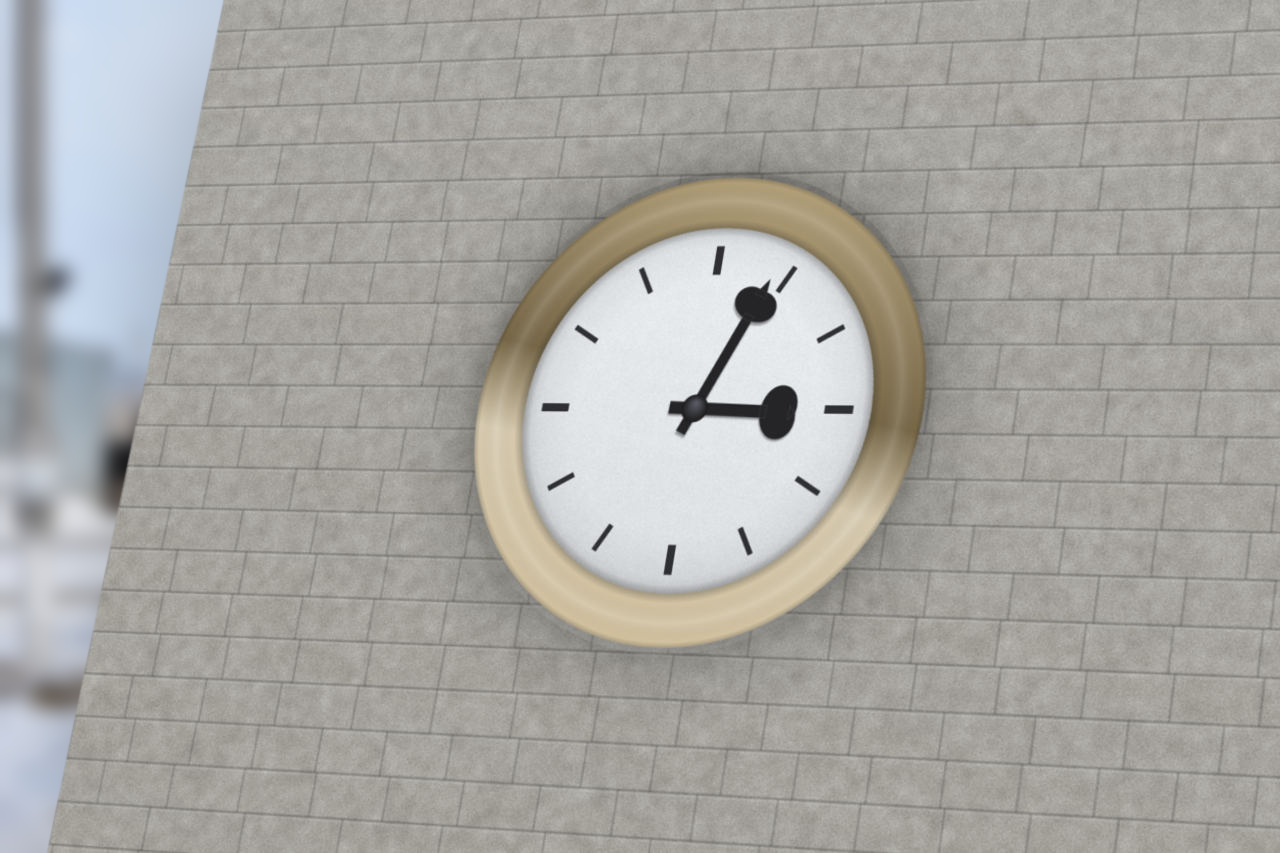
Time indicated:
{"hour": 3, "minute": 4}
